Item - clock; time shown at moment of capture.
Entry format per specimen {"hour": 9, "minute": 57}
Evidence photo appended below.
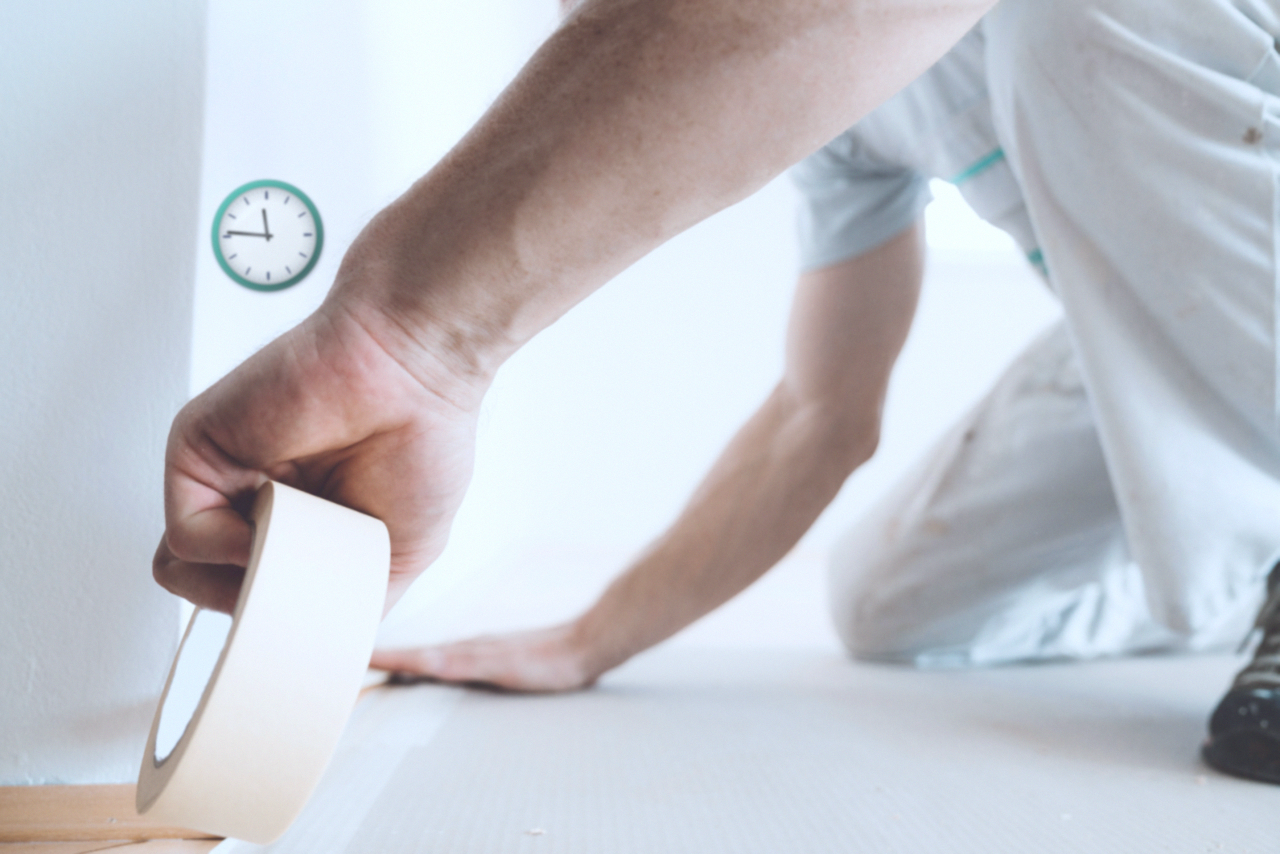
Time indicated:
{"hour": 11, "minute": 46}
